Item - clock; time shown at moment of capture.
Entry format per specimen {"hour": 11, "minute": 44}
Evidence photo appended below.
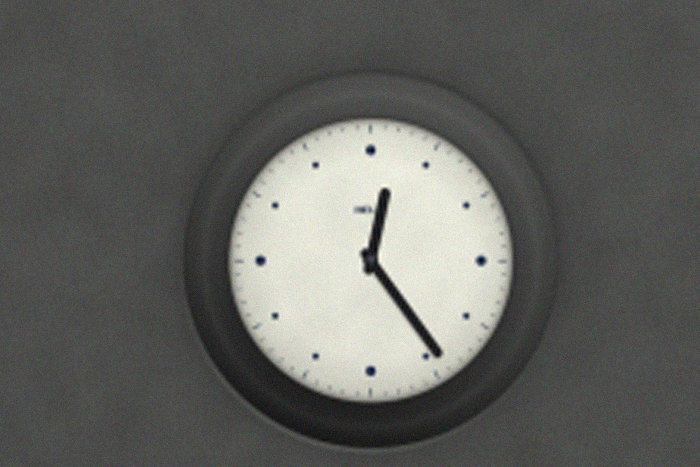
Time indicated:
{"hour": 12, "minute": 24}
